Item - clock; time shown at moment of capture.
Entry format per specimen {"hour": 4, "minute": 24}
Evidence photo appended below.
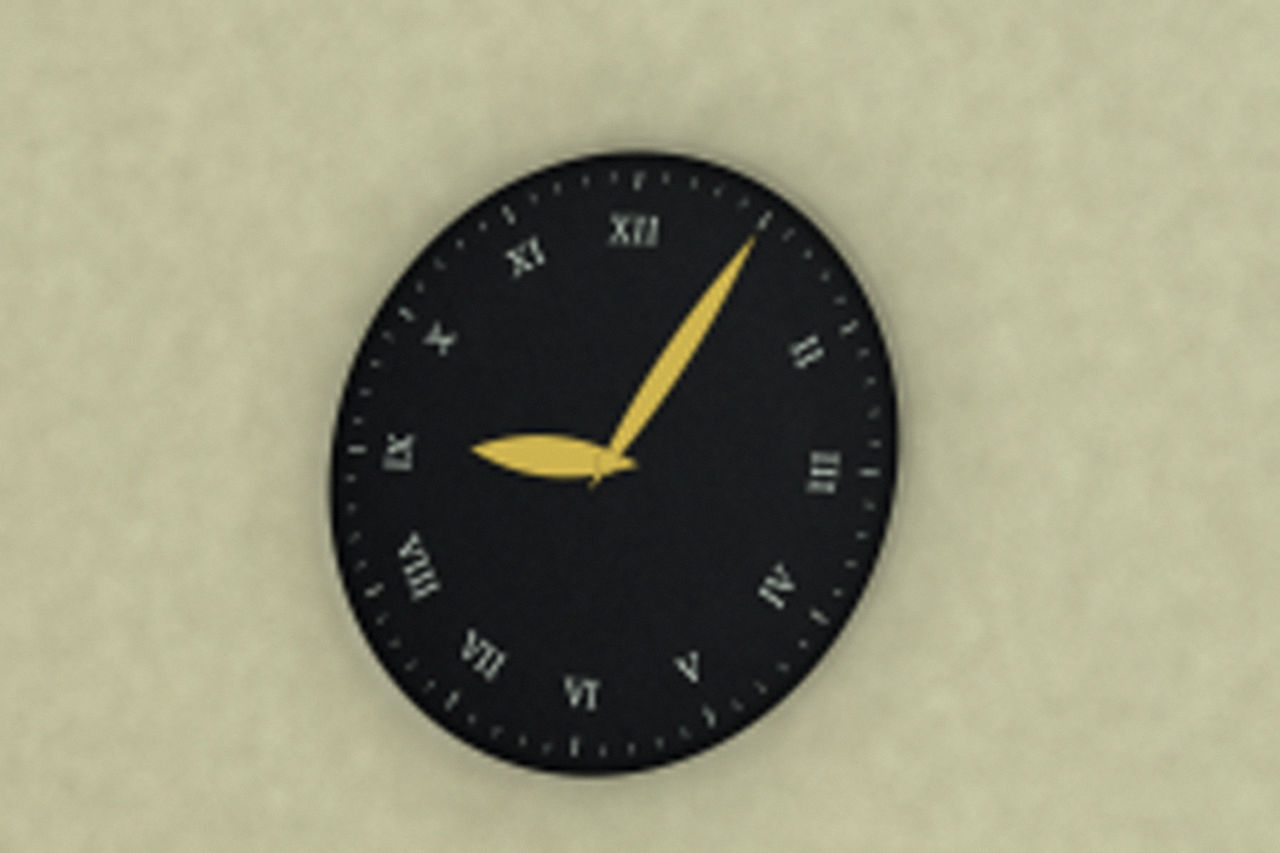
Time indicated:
{"hour": 9, "minute": 5}
